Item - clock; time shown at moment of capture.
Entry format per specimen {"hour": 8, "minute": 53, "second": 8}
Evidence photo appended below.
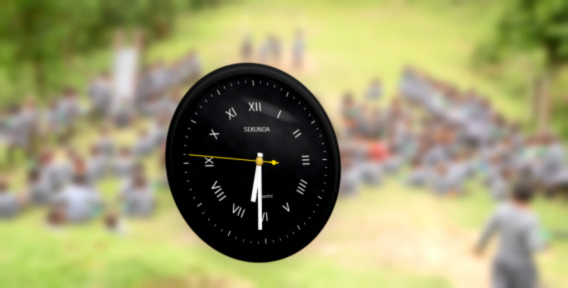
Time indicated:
{"hour": 6, "minute": 30, "second": 46}
